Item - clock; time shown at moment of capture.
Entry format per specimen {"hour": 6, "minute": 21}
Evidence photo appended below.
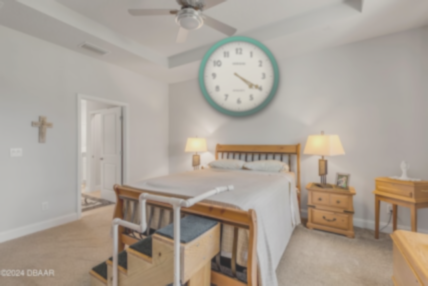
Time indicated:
{"hour": 4, "minute": 20}
